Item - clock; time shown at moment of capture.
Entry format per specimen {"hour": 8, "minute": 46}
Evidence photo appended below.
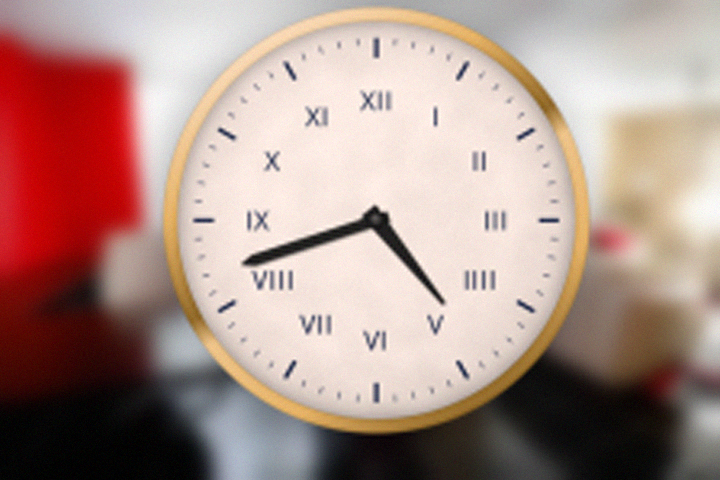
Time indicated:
{"hour": 4, "minute": 42}
